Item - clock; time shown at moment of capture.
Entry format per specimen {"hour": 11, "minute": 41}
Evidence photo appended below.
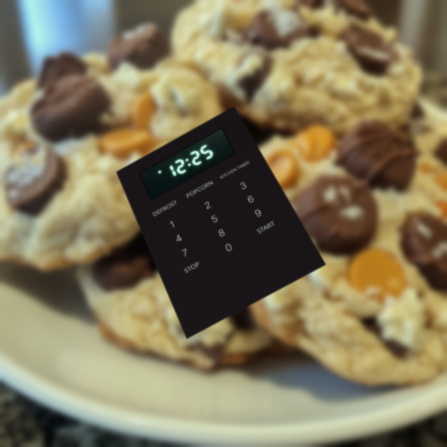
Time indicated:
{"hour": 12, "minute": 25}
